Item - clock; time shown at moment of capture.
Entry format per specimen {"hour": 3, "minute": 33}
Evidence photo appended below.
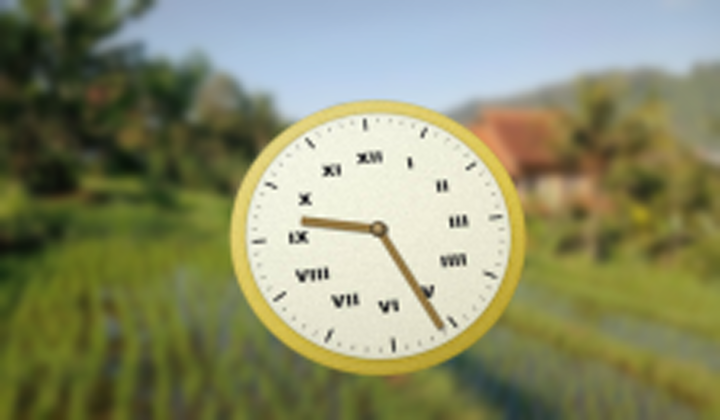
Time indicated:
{"hour": 9, "minute": 26}
